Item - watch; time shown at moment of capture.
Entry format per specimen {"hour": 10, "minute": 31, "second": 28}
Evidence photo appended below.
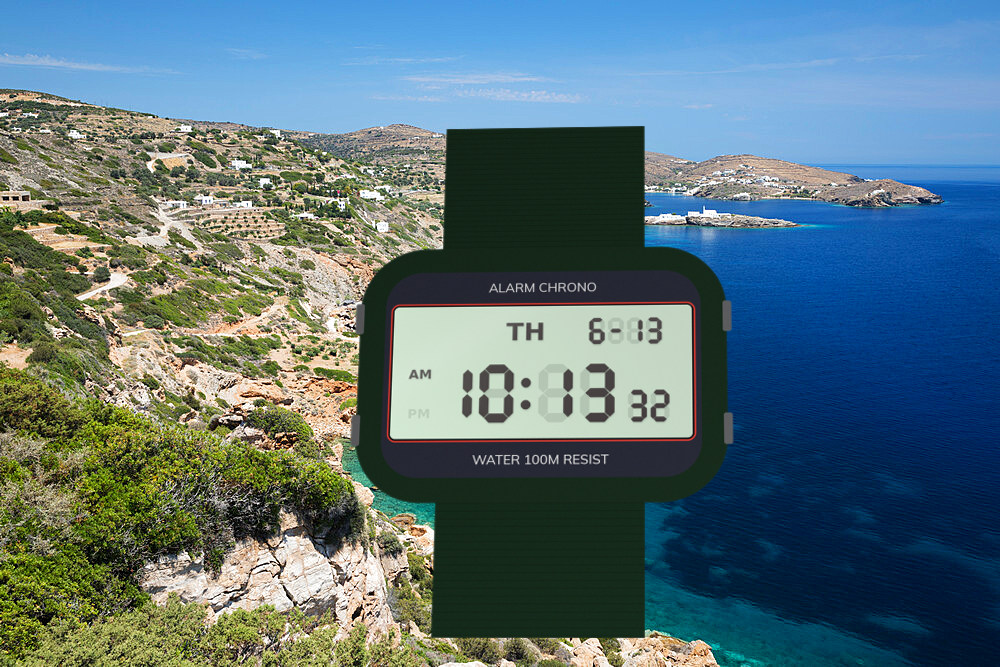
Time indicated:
{"hour": 10, "minute": 13, "second": 32}
